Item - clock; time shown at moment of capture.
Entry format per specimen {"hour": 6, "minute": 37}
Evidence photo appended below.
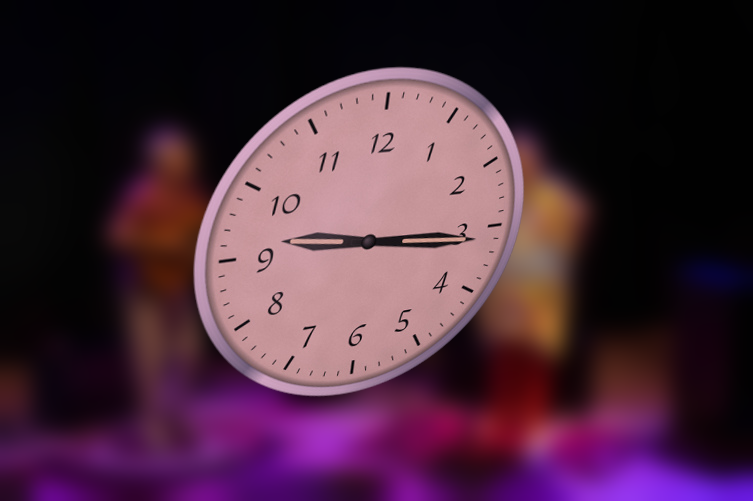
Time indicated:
{"hour": 9, "minute": 16}
